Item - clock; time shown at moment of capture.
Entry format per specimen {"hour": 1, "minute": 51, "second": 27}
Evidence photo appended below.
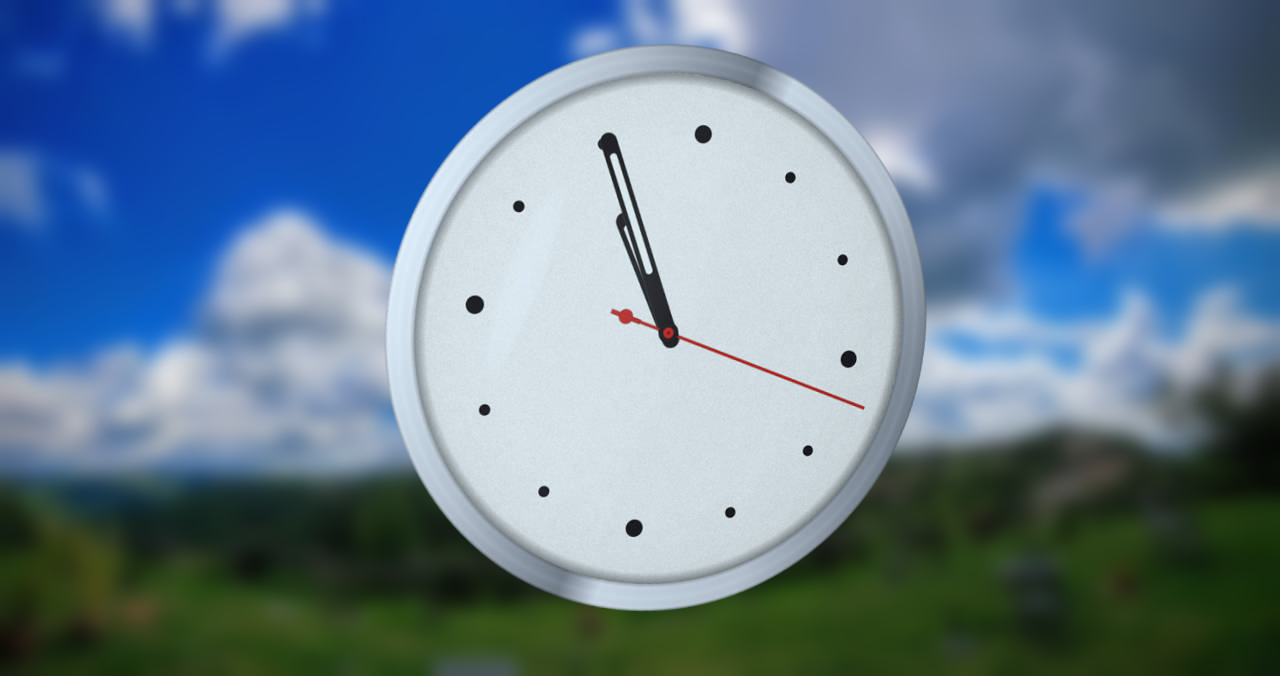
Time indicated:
{"hour": 10, "minute": 55, "second": 17}
